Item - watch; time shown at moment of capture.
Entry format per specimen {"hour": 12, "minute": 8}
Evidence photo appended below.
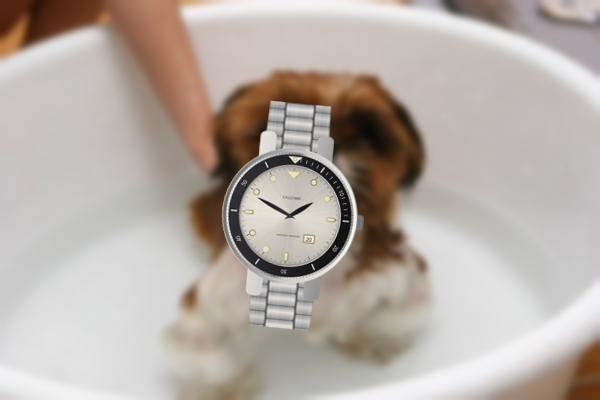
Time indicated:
{"hour": 1, "minute": 49}
